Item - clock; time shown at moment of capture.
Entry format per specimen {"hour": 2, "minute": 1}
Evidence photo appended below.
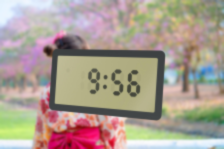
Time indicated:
{"hour": 9, "minute": 56}
